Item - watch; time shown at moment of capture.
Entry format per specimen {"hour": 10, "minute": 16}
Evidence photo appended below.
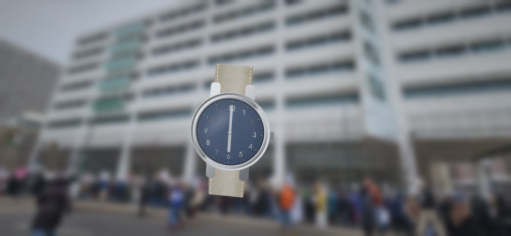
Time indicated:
{"hour": 6, "minute": 0}
